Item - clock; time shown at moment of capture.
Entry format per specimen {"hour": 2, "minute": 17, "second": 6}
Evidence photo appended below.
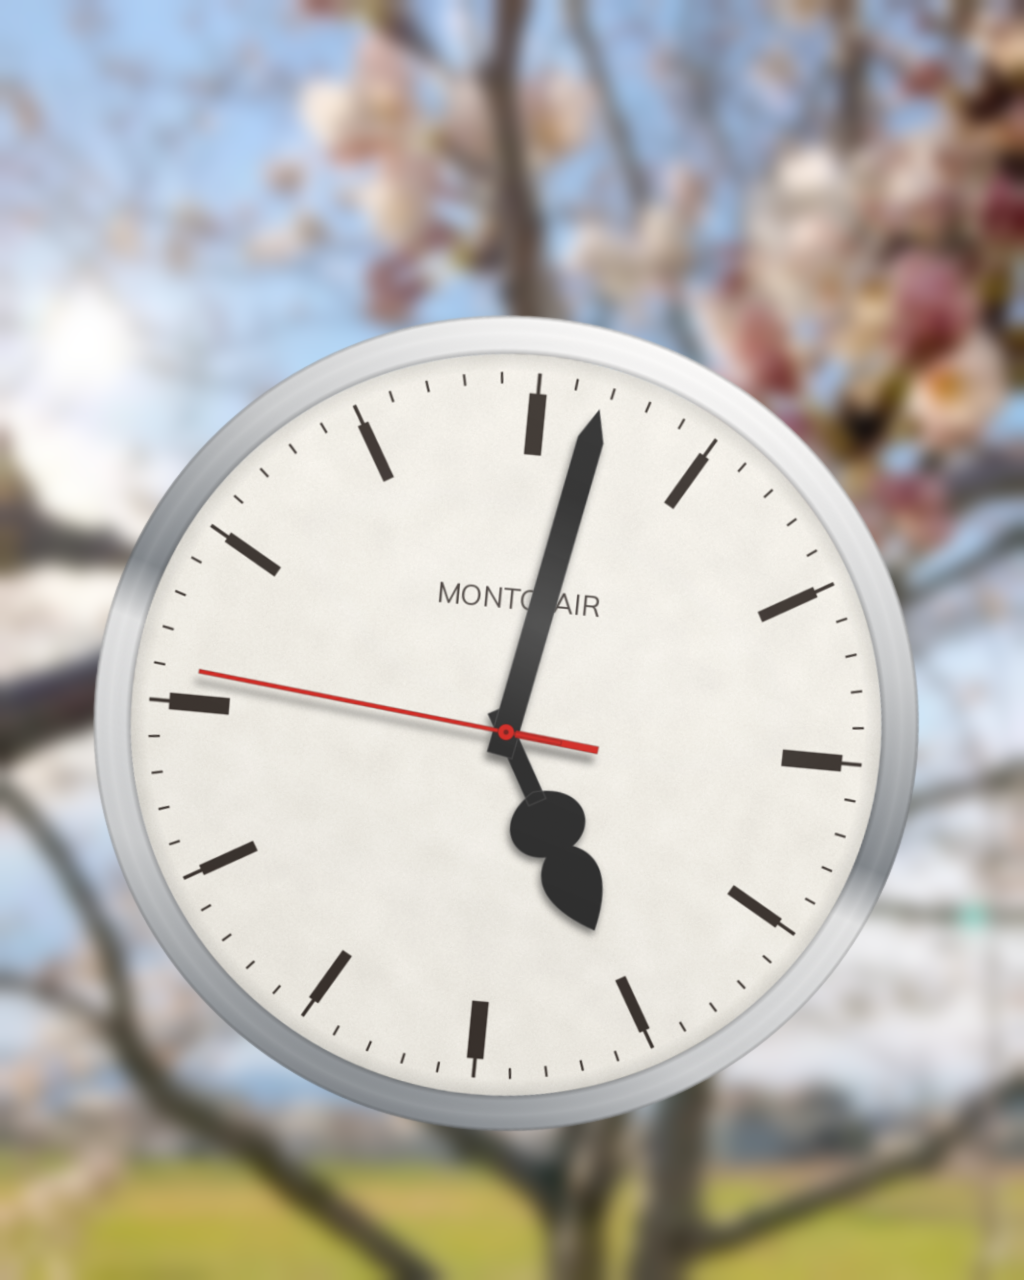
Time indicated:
{"hour": 5, "minute": 1, "second": 46}
